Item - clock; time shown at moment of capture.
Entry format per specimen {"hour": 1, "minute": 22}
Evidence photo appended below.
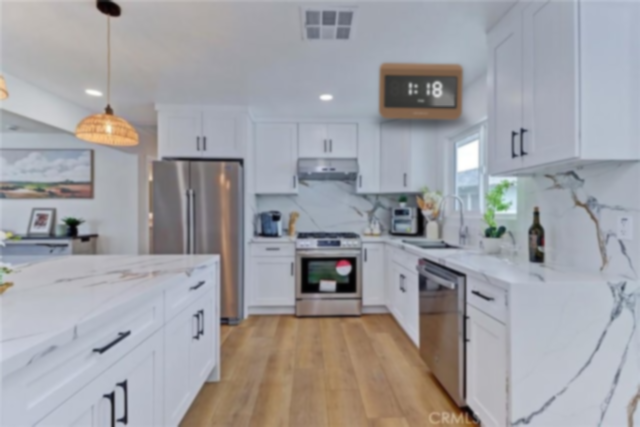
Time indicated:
{"hour": 1, "minute": 18}
